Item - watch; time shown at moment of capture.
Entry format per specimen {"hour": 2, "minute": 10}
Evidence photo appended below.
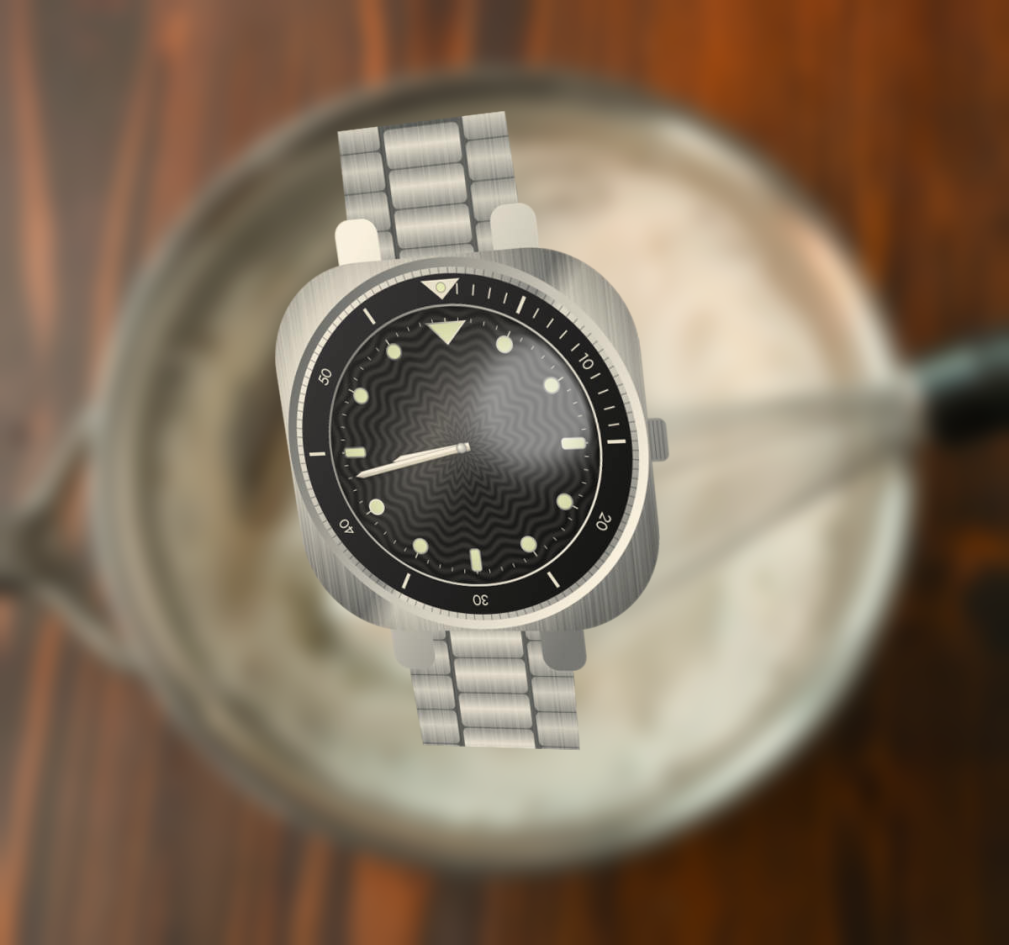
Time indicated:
{"hour": 8, "minute": 43}
